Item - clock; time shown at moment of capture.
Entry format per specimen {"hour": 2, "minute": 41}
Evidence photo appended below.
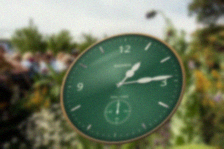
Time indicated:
{"hour": 1, "minute": 14}
